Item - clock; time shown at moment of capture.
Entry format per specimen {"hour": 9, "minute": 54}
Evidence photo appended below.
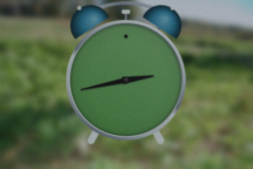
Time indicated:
{"hour": 2, "minute": 43}
